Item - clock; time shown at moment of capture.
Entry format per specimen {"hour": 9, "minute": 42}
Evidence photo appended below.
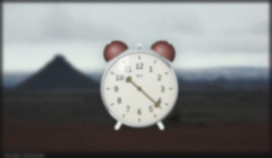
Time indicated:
{"hour": 10, "minute": 22}
